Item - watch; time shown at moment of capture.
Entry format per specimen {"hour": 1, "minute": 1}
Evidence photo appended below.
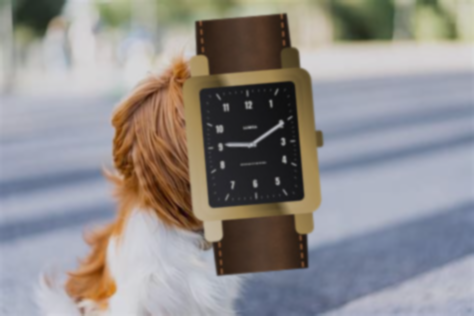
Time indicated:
{"hour": 9, "minute": 10}
